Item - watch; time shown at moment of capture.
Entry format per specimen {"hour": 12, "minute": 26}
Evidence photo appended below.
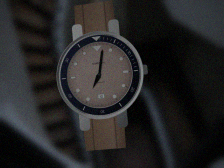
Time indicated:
{"hour": 7, "minute": 2}
